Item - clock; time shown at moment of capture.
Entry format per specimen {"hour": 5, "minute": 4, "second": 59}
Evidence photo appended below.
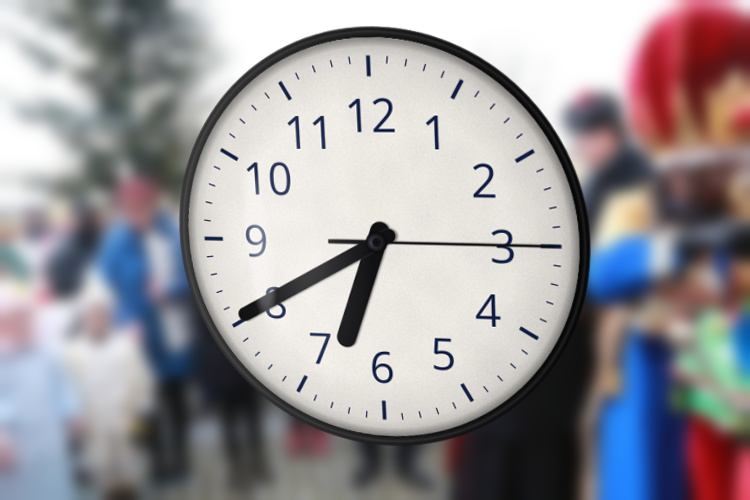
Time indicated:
{"hour": 6, "minute": 40, "second": 15}
